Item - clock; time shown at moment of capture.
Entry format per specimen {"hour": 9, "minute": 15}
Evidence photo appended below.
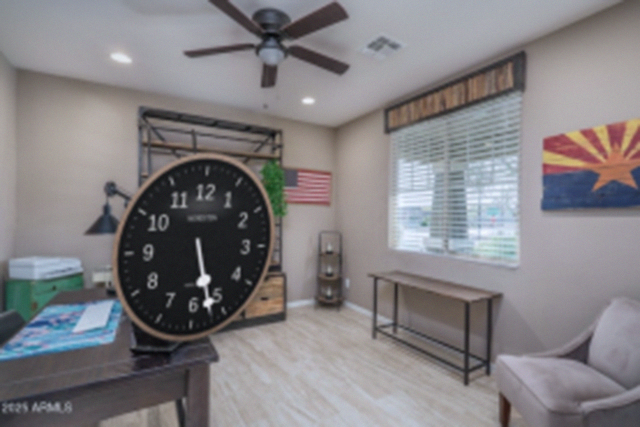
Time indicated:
{"hour": 5, "minute": 27}
